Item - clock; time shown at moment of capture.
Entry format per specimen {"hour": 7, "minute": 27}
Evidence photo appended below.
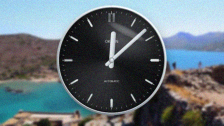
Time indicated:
{"hour": 12, "minute": 8}
